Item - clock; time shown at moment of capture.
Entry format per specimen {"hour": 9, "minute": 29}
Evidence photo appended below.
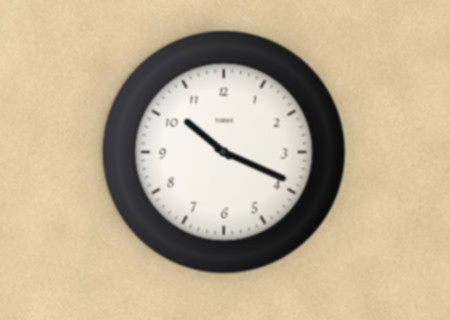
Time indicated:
{"hour": 10, "minute": 19}
